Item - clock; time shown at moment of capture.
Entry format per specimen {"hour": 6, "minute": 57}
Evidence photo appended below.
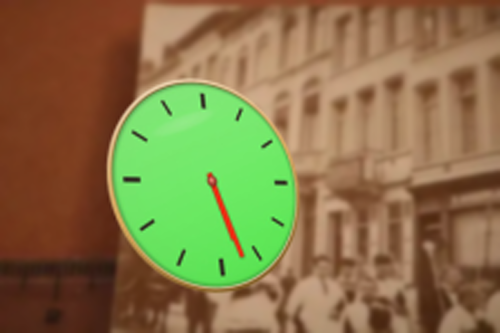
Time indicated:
{"hour": 5, "minute": 27}
